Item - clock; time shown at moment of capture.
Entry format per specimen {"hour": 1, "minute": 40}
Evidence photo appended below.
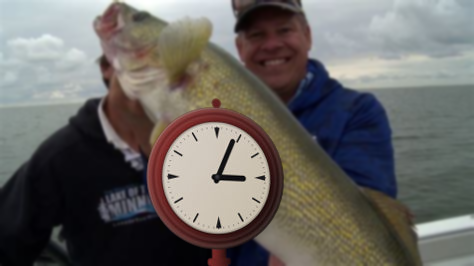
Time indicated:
{"hour": 3, "minute": 4}
